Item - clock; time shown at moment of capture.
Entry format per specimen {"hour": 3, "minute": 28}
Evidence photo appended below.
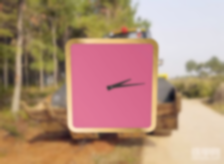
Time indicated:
{"hour": 2, "minute": 14}
